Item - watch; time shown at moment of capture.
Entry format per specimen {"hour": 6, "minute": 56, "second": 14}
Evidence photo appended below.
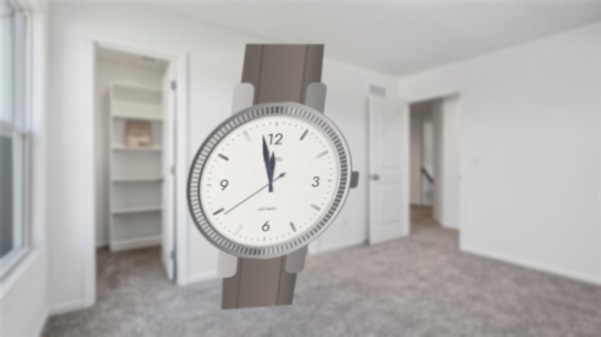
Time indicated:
{"hour": 11, "minute": 57, "second": 39}
